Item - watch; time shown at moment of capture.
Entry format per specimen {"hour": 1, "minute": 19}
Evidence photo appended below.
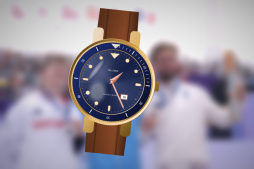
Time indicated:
{"hour": 1, "minute": 25}
